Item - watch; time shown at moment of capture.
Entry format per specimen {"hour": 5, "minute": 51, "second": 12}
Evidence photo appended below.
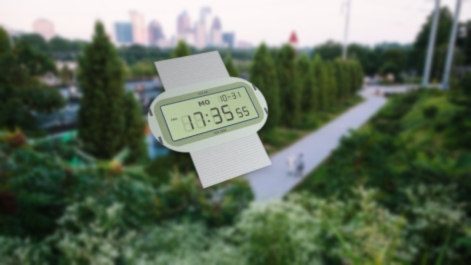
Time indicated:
{"hour": 17, "minute": 35, "second": 55}
